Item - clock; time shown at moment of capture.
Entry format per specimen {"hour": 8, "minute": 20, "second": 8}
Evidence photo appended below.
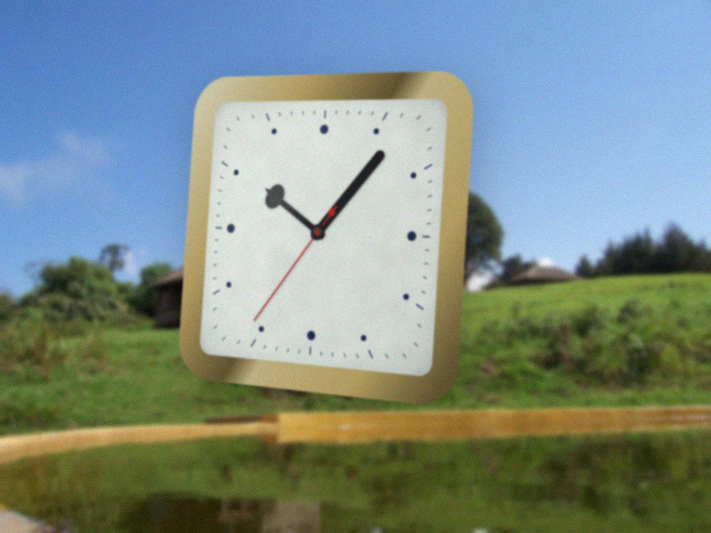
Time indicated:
{"hour": 10, "minute": 6, "second": 36}
